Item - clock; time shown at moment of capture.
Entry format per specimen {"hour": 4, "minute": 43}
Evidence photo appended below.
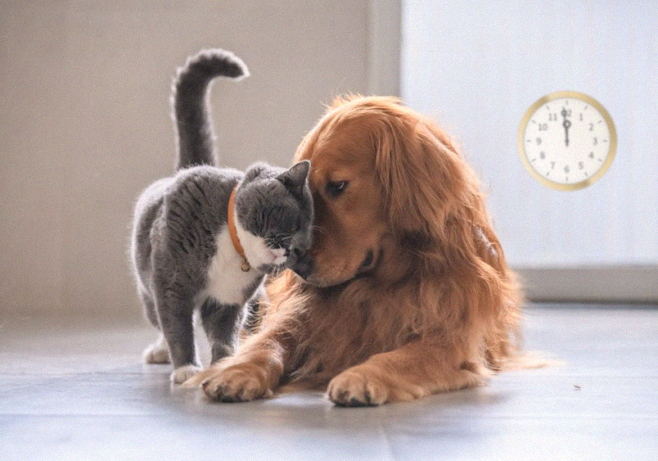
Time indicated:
{"hour": 11, "minute": 59}
